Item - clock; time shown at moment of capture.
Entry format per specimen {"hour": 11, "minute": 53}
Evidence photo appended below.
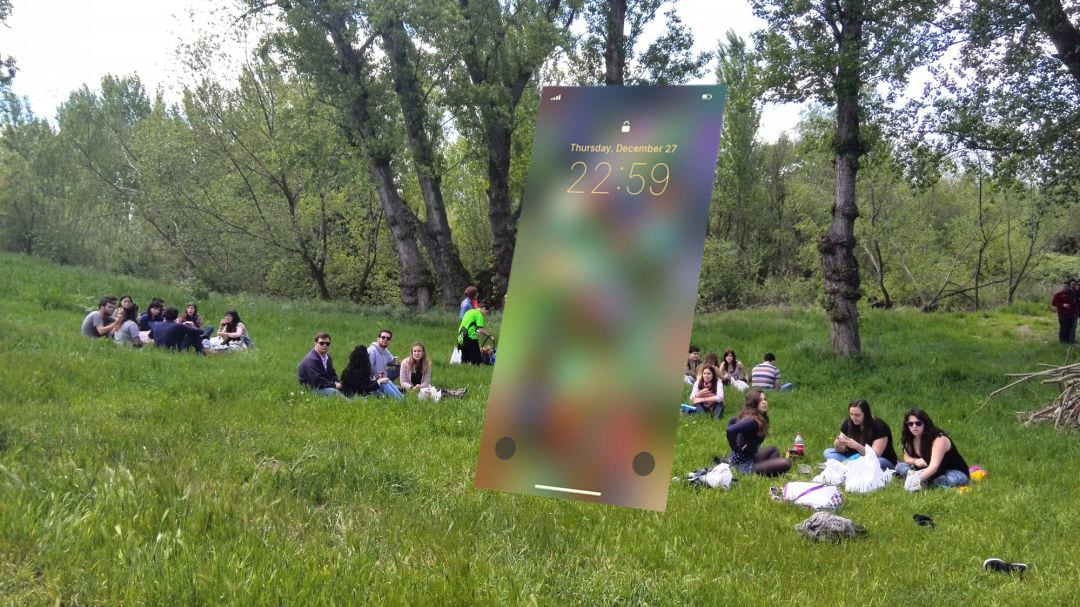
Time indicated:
{"hour": 22, "minute": 59}
